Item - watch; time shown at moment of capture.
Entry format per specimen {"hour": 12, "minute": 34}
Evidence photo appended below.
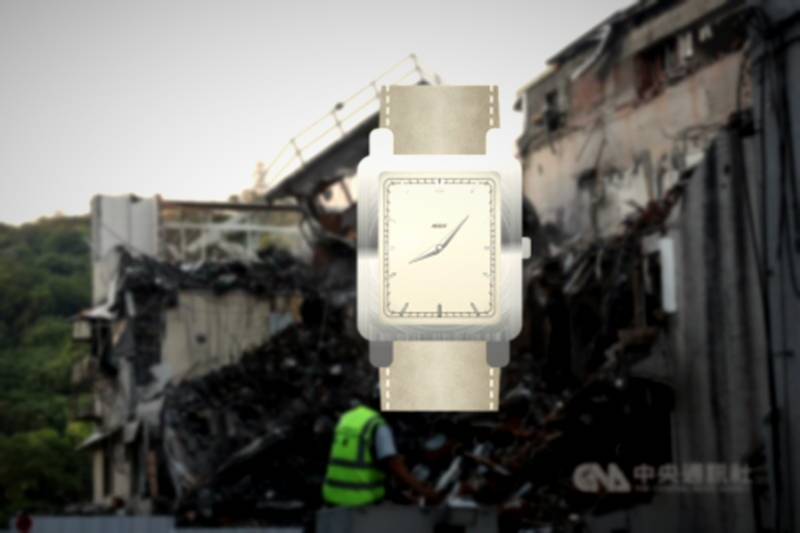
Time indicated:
{"hour": 8, "minute": 7}
